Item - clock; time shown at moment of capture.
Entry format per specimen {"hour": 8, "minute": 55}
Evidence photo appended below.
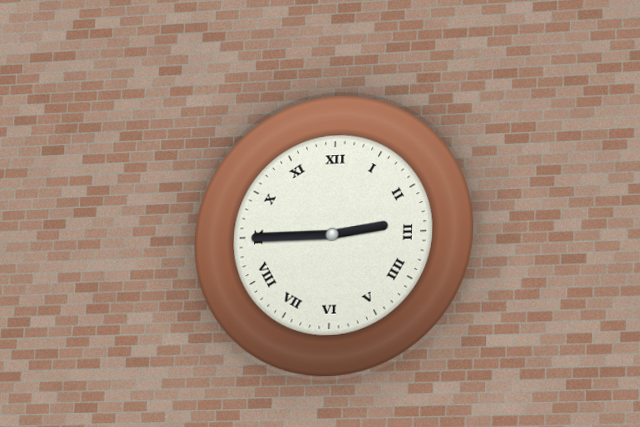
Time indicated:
{"hour": 2, "minute": 45}
